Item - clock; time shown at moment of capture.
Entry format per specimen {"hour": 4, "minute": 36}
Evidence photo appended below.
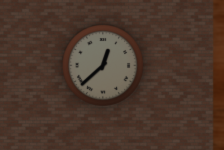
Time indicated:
{"hour": 12, "minute": 38}
